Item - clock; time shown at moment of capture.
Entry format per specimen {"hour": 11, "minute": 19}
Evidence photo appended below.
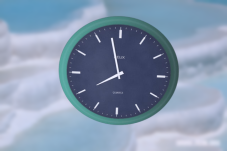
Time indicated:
{"hour": 7, "minute": 58}
